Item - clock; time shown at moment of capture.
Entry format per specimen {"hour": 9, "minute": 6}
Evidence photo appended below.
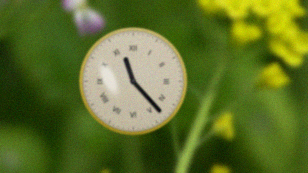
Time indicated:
{"hour": 11, "minute": 23}
